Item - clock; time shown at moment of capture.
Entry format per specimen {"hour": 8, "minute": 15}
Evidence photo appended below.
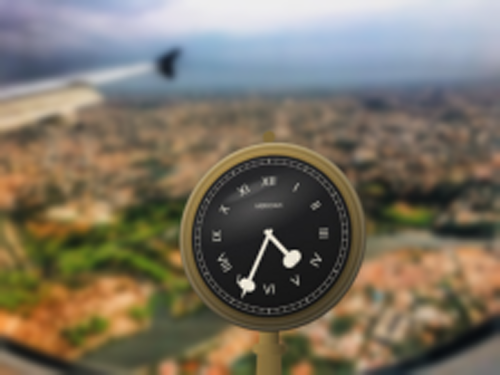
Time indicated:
{"hour": 4, "minute": 34}
